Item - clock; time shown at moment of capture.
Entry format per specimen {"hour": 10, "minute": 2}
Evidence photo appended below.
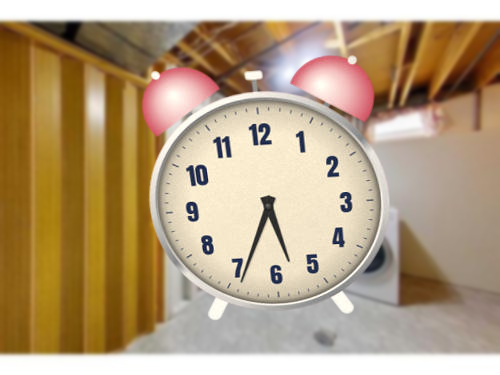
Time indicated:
{"hour": 5, "minute": 34}
